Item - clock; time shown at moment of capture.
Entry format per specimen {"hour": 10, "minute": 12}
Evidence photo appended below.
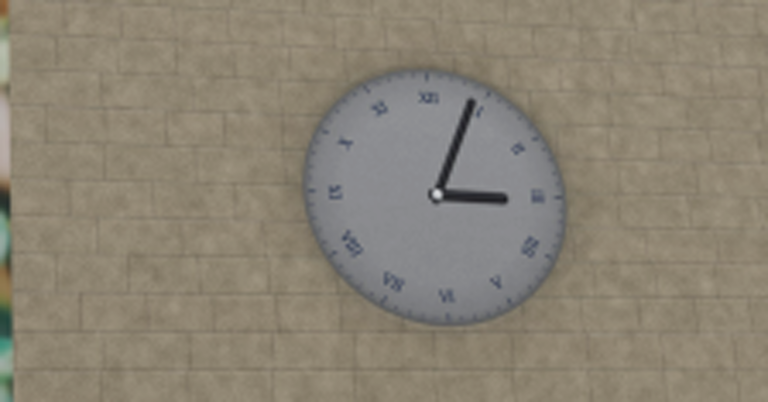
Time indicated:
{"hour": 3, "minute": 4}
